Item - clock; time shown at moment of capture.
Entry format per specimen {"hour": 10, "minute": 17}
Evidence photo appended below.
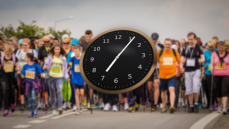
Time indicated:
{"hour": 7, "minute": 6}
